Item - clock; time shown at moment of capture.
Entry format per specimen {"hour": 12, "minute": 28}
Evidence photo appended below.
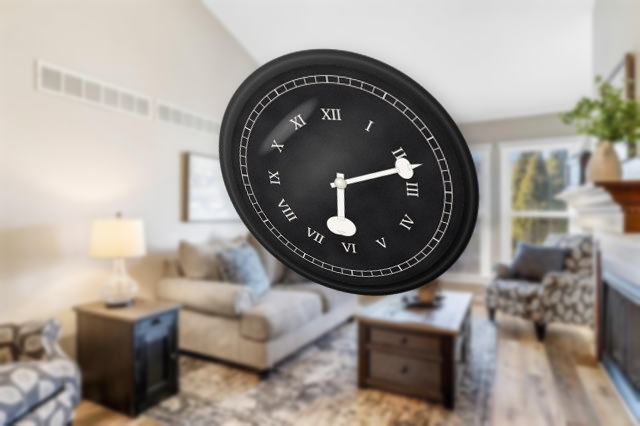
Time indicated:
{"hour": 6, "minute": 12}
